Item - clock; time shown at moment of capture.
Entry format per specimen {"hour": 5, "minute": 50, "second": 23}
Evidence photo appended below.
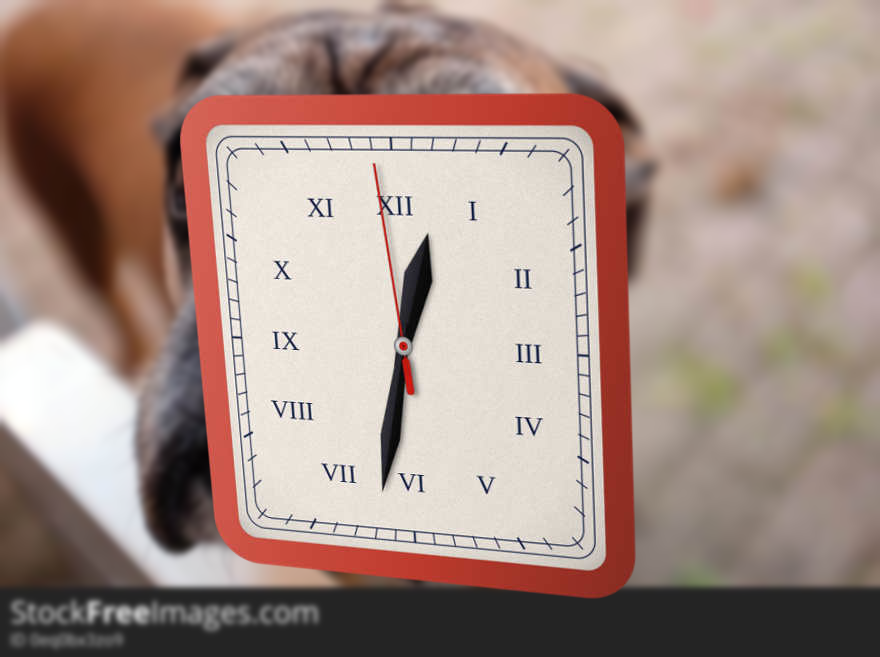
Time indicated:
{"hour": 12, "minute": 31, "second": 59}
